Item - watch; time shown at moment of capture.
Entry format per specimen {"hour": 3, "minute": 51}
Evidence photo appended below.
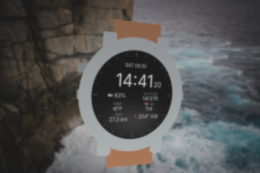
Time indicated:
{"hour": 14, "minute": 41}
